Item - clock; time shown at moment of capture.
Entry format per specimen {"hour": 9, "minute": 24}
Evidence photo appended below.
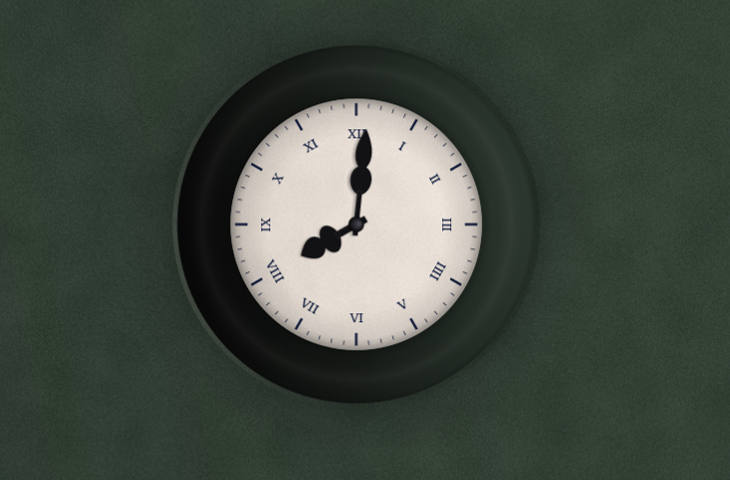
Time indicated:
{"hour": 8, "minute": 1}
